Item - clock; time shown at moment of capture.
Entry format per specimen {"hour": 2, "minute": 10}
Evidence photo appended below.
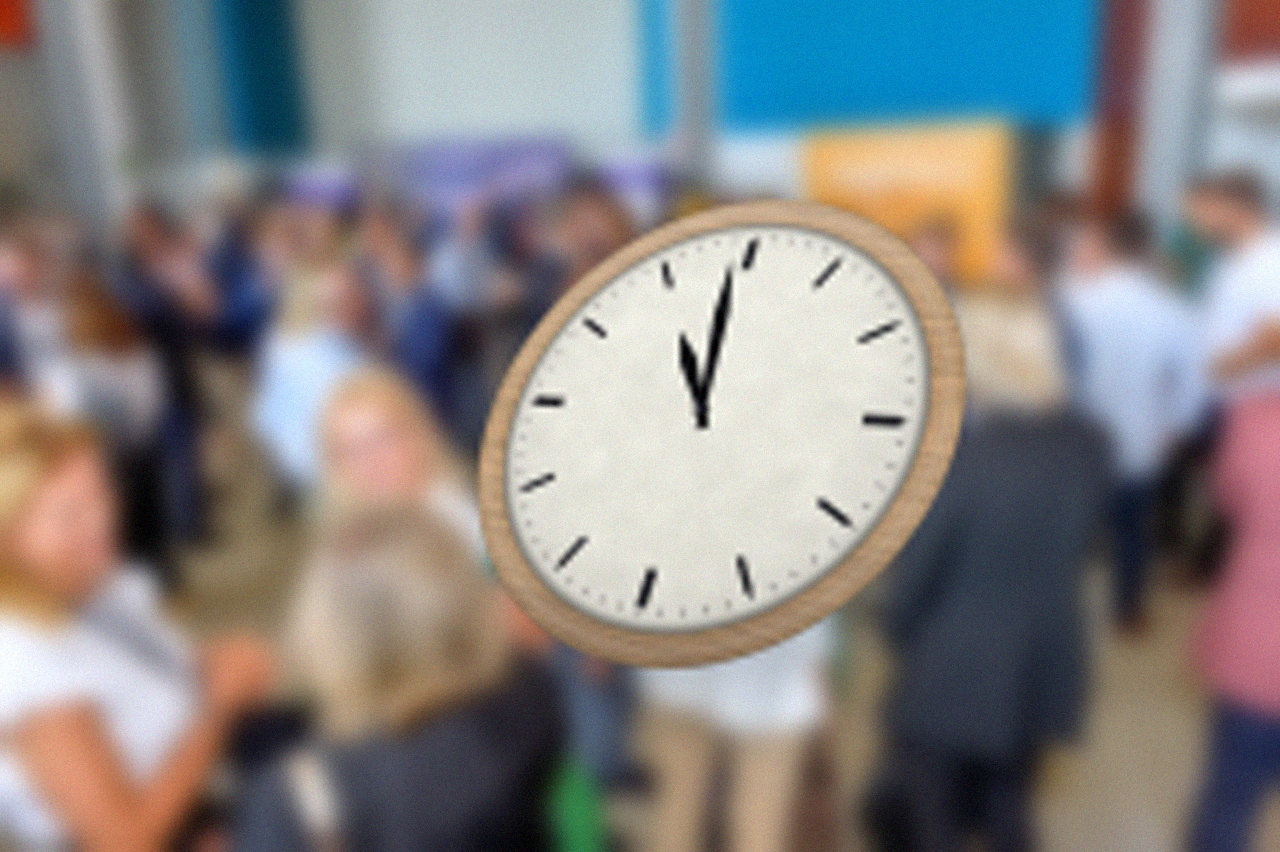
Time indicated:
{"hour": 10, "minute": 59}
